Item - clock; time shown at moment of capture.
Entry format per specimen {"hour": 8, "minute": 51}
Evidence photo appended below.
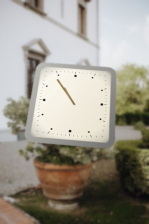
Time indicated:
{"hour": 10, "minute": 54}
